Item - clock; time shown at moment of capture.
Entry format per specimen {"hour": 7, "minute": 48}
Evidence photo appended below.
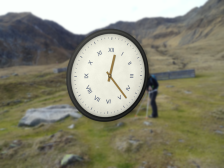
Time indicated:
{"hour": 12, "minute": 23}
